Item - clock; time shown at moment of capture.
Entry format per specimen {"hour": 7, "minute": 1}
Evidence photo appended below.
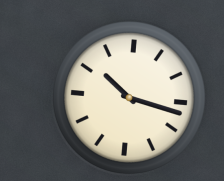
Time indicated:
{"hour": 10, "minute": 17}
